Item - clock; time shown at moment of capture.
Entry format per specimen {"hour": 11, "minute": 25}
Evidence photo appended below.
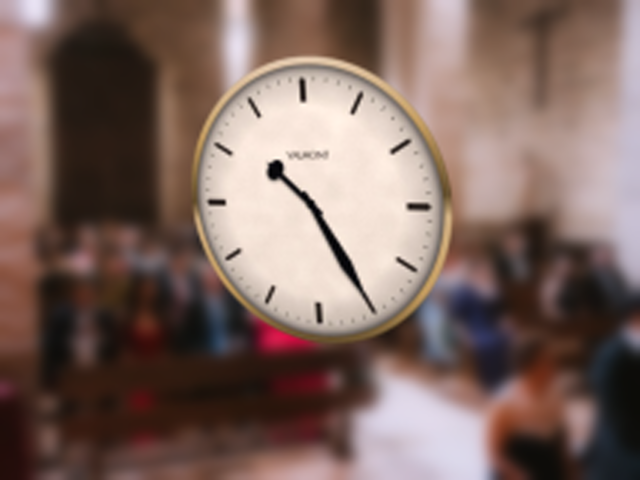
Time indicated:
{"hour": 10, "minute": 25}
